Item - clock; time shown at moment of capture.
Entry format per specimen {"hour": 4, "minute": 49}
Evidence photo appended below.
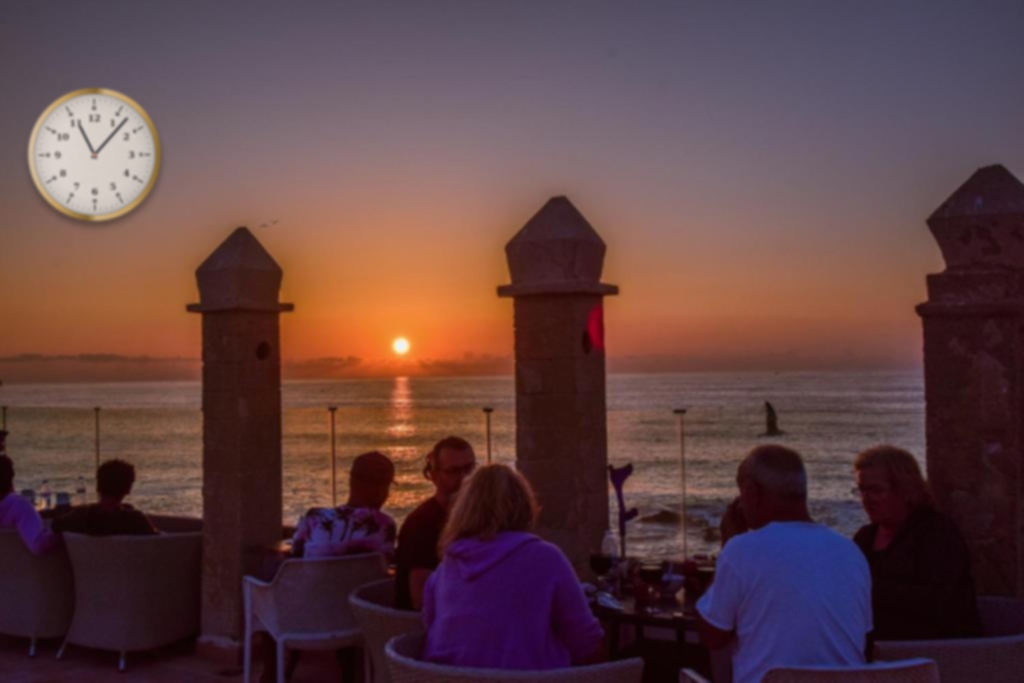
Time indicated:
{"hour": 11, "minute": 7}
